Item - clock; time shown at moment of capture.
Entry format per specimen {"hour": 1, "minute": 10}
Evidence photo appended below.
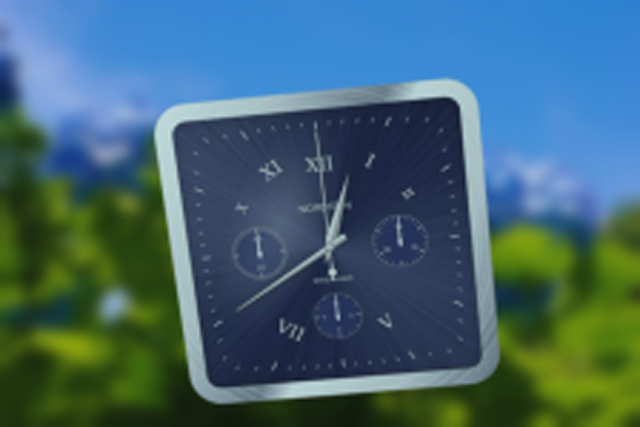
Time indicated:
{"hour": 12, "minute": 40}
